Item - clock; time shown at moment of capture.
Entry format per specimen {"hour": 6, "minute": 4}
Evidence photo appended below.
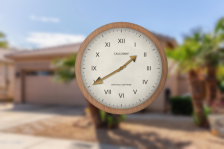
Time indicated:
{"hour": 1, "minute": 40}
